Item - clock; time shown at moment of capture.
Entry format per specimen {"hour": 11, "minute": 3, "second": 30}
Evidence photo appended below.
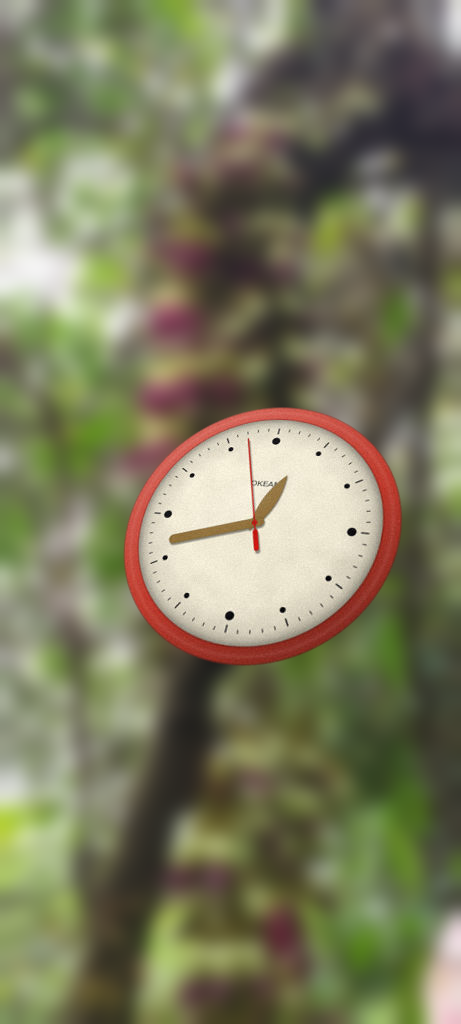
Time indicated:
{"hour": 12, "minute": 41, "second": 57}
